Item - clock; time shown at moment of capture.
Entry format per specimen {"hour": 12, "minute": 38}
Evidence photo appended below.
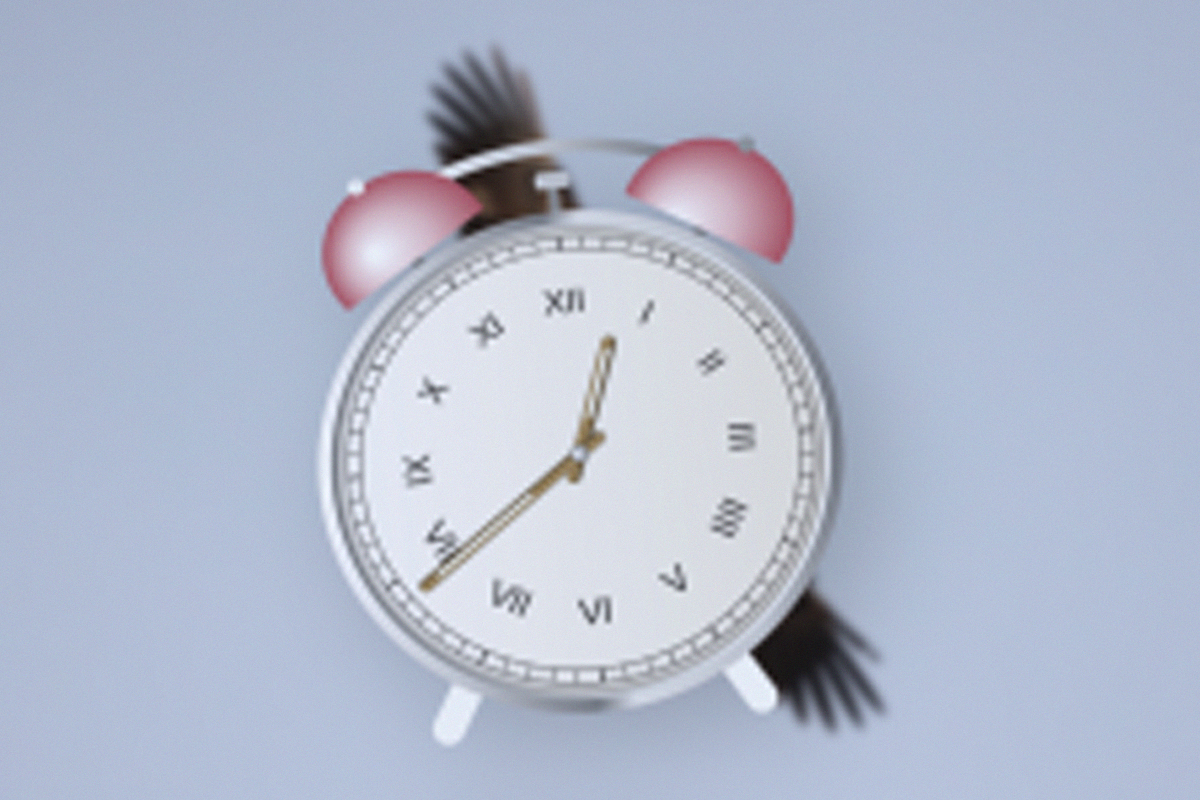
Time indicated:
{"hour": 12, "minute": 39}
